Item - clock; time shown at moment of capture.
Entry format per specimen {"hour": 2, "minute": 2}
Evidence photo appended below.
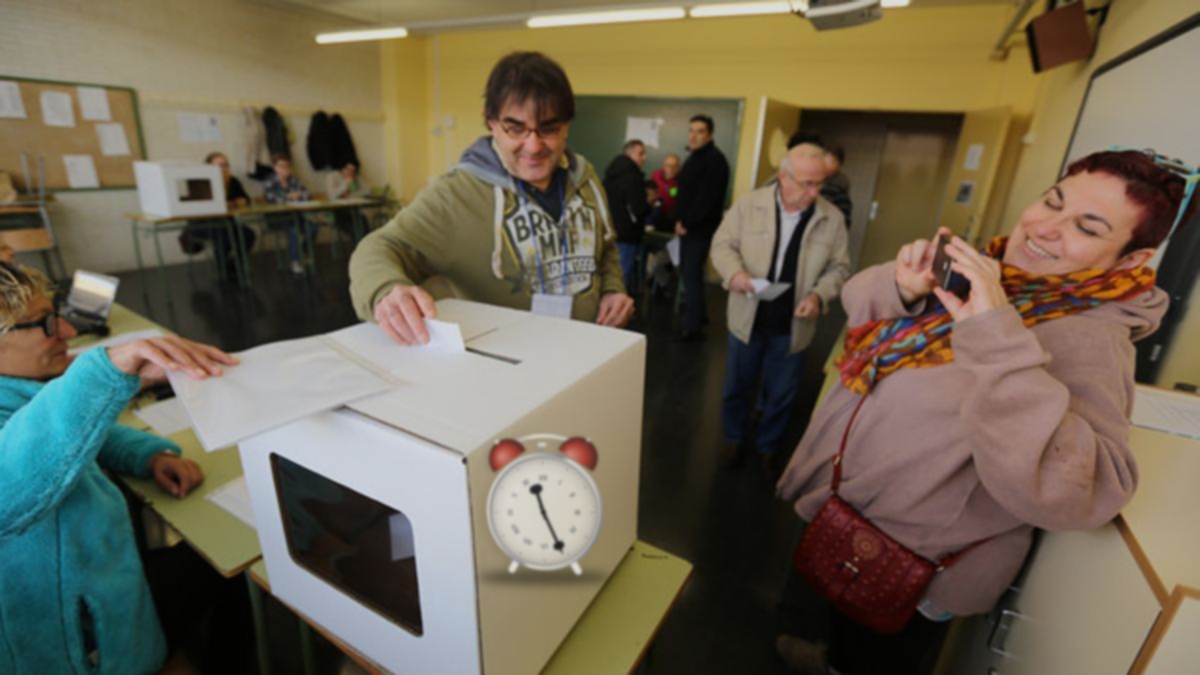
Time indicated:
{"hour": 11, "minute": 26}
